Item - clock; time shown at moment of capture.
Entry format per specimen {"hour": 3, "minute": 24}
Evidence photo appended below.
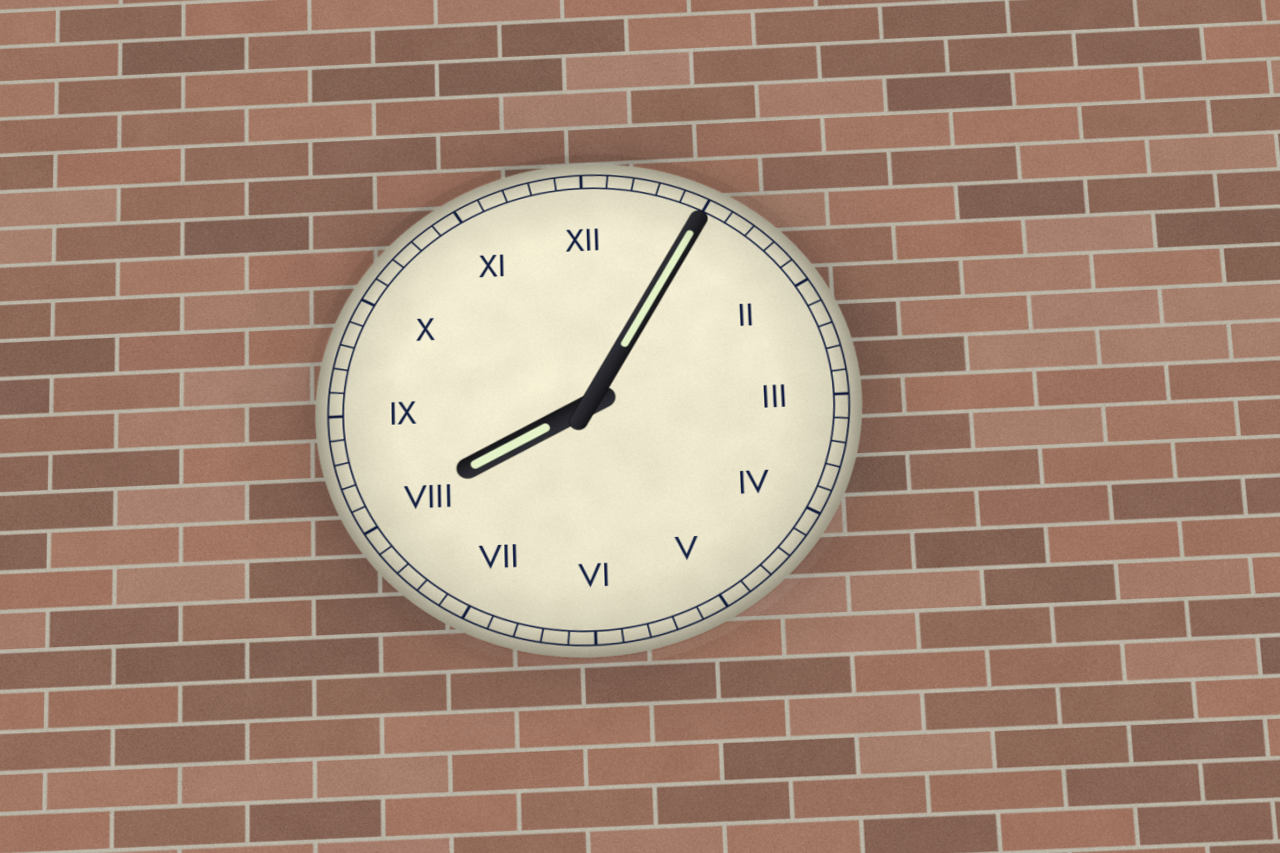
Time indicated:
{"hour": 8, "minute": 5}
